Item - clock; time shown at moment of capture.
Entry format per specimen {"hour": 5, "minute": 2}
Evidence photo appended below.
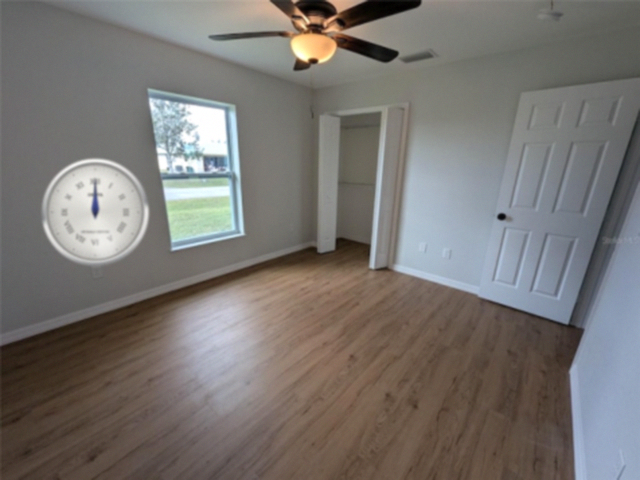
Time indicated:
{"hour": 12, "minute": 0}
